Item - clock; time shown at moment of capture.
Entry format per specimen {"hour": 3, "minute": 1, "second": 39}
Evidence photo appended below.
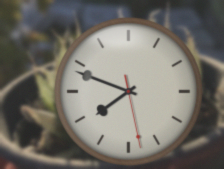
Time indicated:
{"hour": 7, "minute": 48, "second": 28}
